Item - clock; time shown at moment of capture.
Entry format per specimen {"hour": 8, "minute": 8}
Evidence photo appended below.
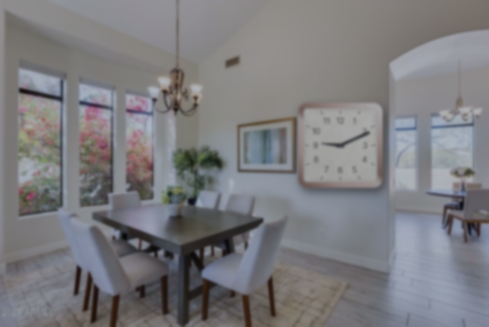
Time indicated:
{"hour": 9, "minute": 11}
